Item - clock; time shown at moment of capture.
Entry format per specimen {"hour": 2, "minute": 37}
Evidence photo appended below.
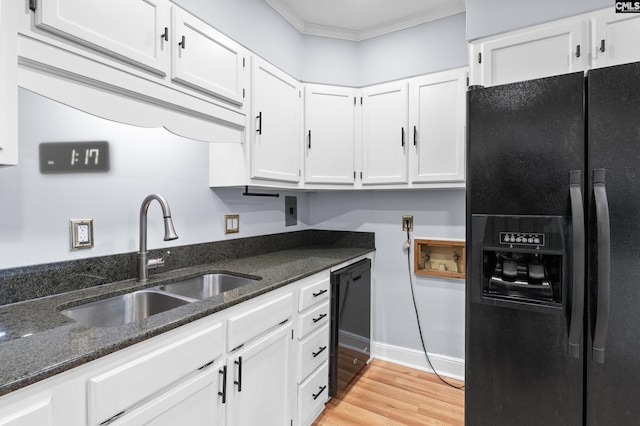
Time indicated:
{"hour": 1, "minute": 17}
